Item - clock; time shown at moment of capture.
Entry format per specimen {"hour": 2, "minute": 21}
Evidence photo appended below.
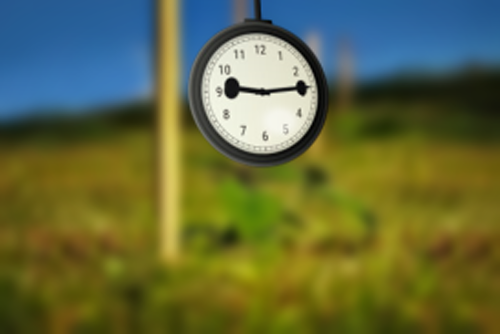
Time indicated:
{"hour": 9, "minute": 14}
